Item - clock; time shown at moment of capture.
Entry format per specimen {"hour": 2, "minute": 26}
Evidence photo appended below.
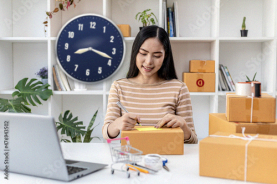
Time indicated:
{"hour": 8, "minute": 18}
